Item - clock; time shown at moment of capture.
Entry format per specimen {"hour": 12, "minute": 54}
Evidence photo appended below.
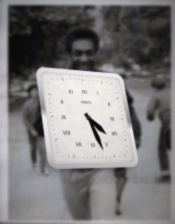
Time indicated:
{"hour": 4, "minute": 27}
